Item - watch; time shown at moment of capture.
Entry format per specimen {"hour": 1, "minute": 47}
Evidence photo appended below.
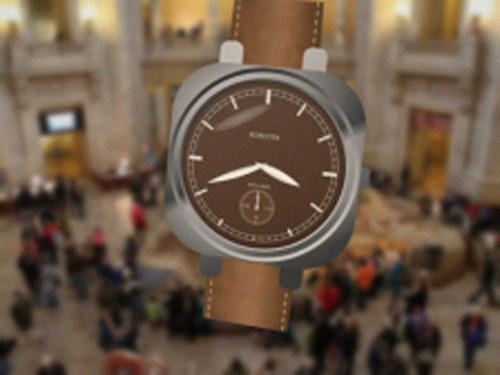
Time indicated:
{"hour": 3, "minute": 41}
